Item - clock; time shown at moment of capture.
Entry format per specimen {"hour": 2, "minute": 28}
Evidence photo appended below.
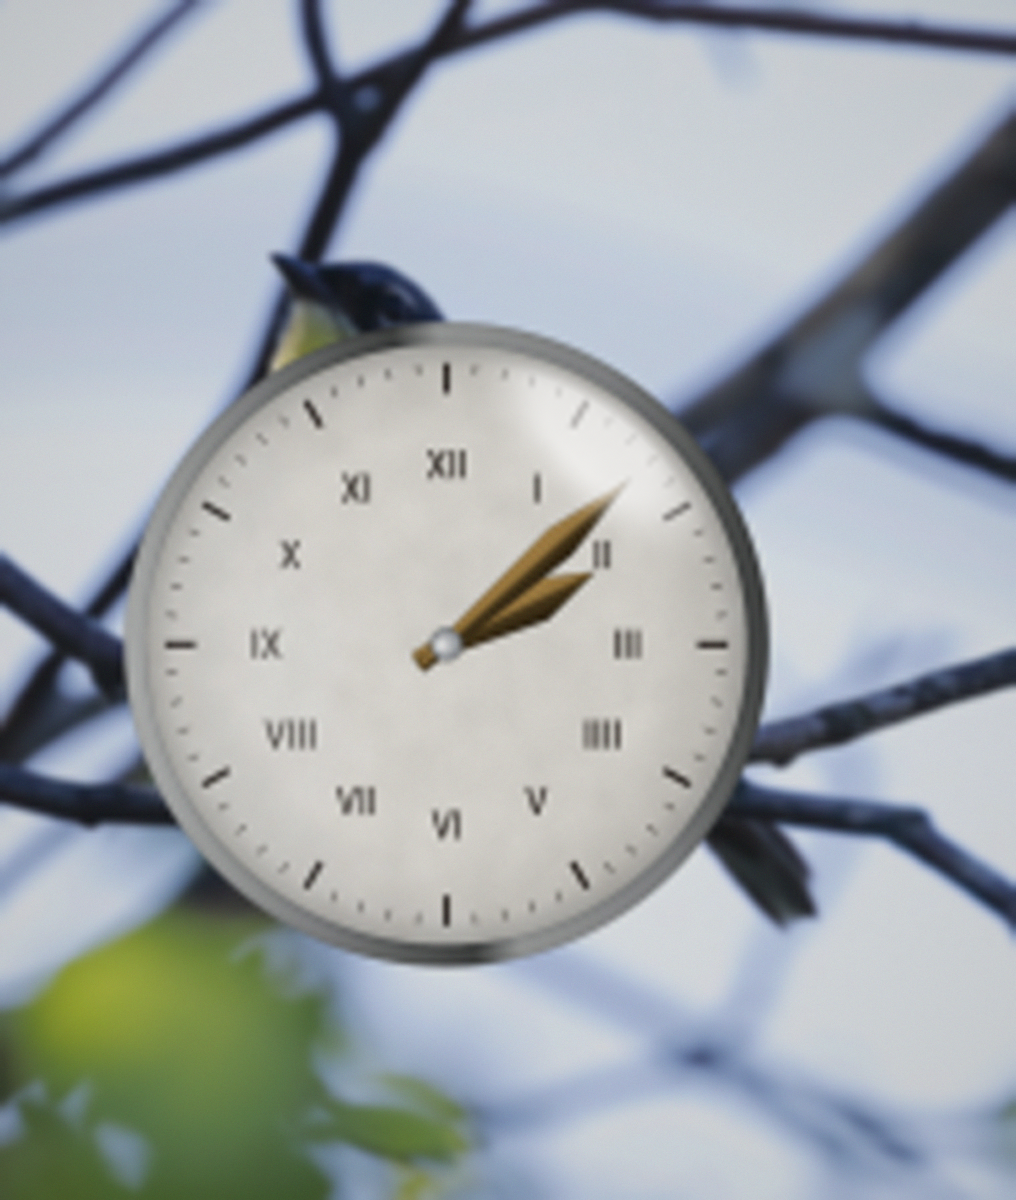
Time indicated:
{"hour": 2, "minute": 8}
